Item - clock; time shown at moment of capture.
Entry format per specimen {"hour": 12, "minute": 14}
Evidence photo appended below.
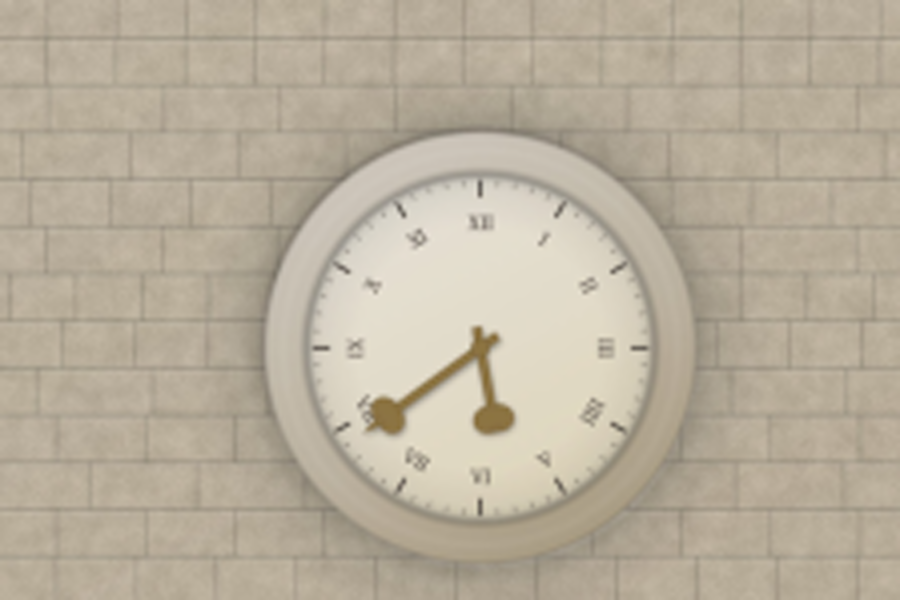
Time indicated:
{"hour": 5, "minute": 39}
